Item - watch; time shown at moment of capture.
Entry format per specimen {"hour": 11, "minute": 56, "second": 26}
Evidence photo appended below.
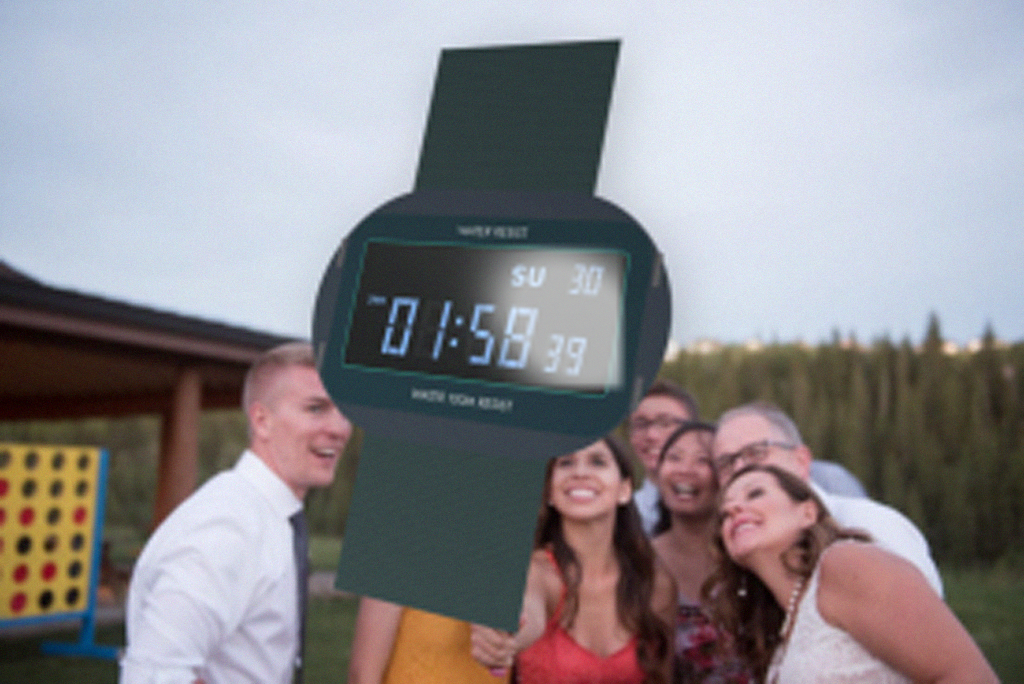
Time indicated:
{"hour": 1, "minute": 58, "second": 39}
